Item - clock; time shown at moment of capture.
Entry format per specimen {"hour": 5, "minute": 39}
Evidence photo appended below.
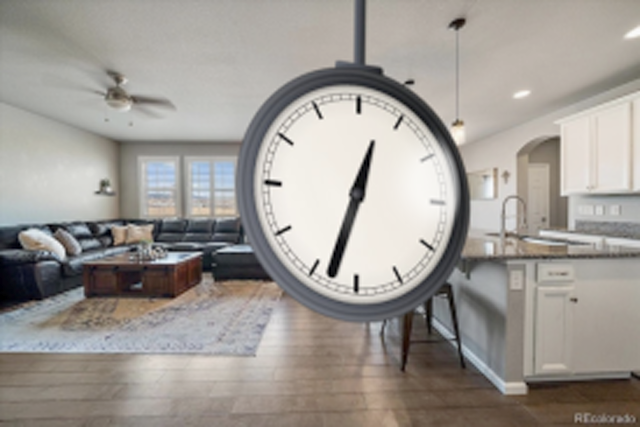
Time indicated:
{"hour": 12, "minute": 33}
